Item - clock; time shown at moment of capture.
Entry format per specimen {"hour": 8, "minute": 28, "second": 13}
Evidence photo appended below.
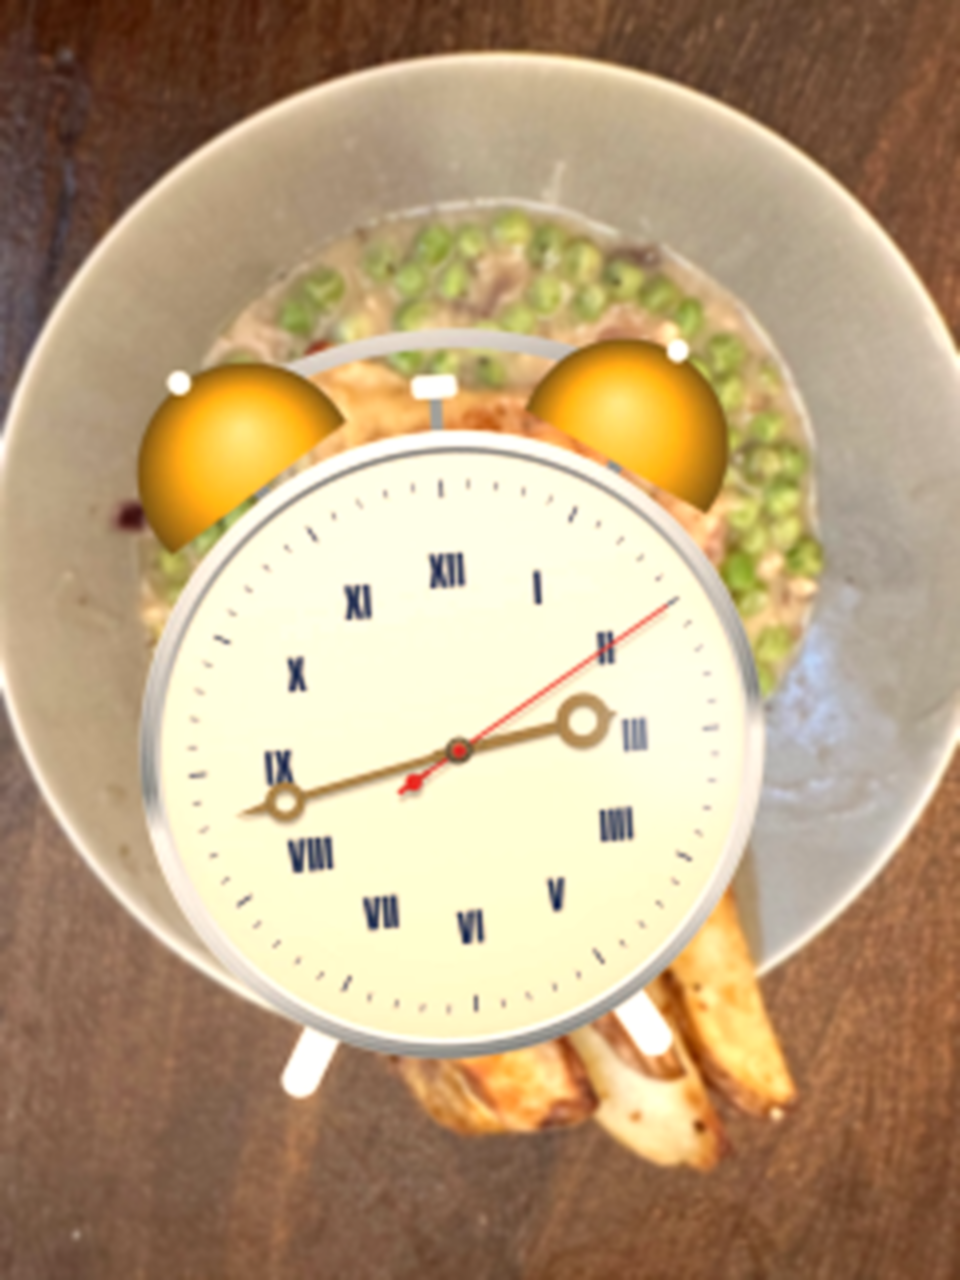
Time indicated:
{"hour": 2, "minute": 43, "second": 10}
